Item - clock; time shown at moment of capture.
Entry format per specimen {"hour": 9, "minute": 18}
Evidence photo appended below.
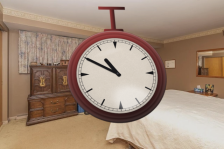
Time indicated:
{"hour": 10, "minute": 50}
